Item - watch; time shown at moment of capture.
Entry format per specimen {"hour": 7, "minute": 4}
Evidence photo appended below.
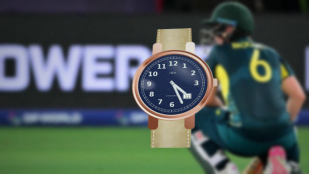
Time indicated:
{"hour": 4, "minute": 26}
